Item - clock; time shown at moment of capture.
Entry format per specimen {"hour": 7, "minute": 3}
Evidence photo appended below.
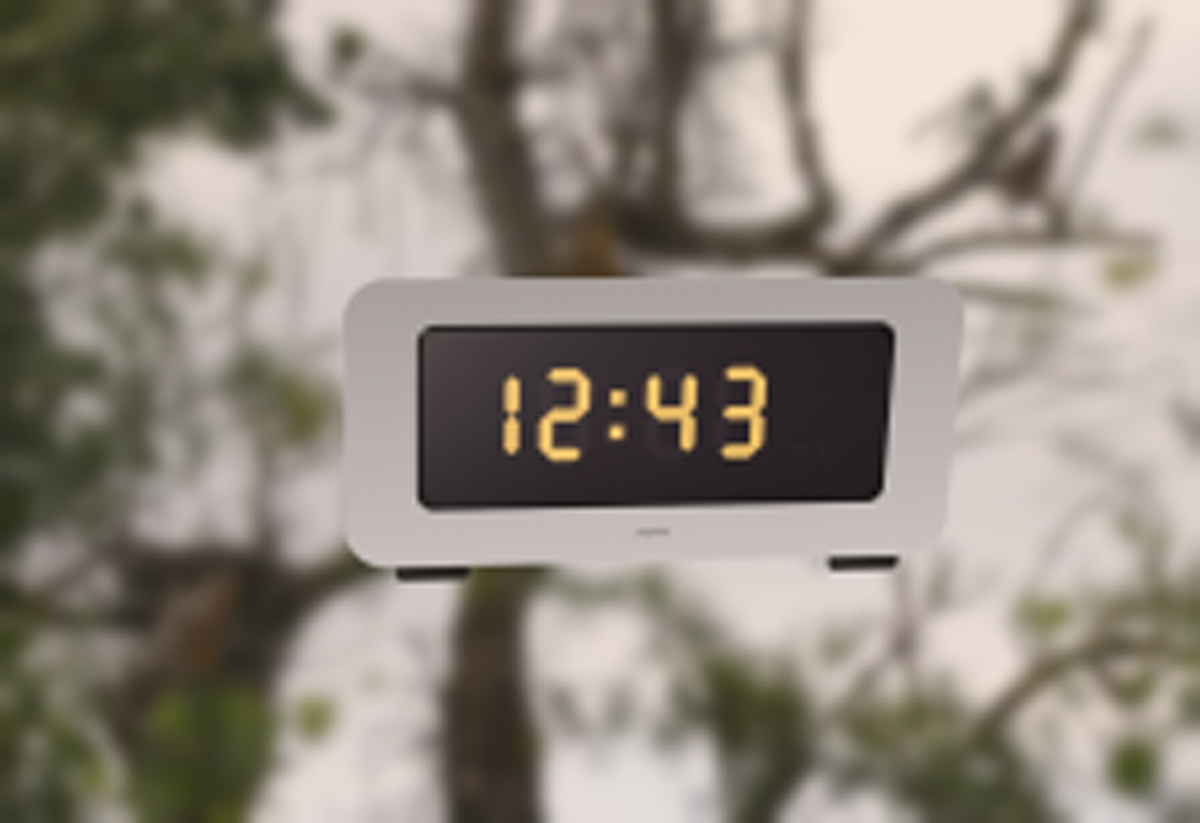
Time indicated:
{"hour": 12, "minute": 43}
